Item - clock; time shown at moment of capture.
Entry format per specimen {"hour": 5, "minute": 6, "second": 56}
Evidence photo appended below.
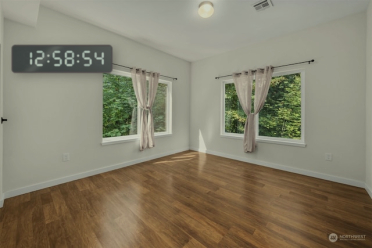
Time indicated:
{"hour": 12, "minute": 58, "second": 54}
